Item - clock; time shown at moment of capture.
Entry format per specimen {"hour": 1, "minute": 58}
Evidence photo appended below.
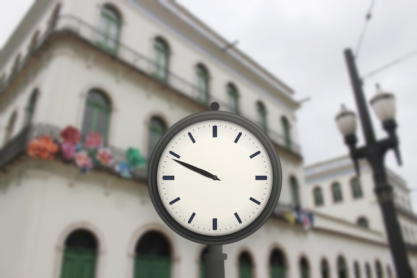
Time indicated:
{"hour": 9, "minute": 49}
